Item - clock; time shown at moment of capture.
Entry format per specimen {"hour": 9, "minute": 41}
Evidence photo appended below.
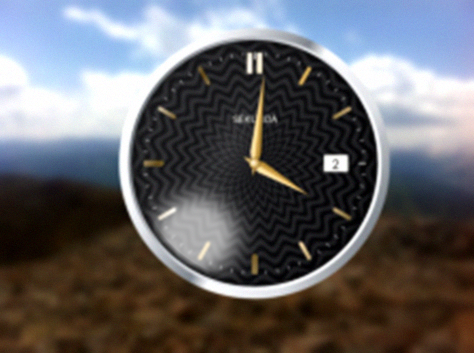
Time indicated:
{"hour": 4, "minute": 1}
